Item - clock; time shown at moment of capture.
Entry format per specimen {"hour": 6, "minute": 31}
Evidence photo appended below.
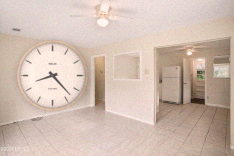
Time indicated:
{"hour": 8, "minute": 23}
